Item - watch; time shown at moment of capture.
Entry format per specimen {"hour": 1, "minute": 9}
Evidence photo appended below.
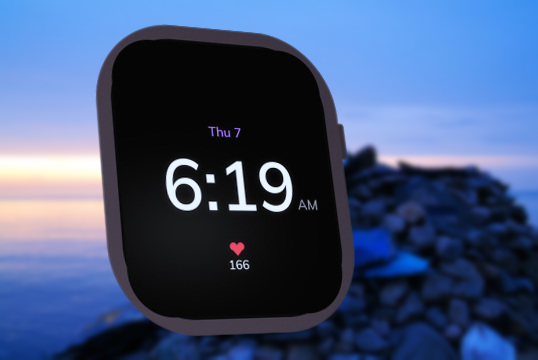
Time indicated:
{"hour": 6, "minute": 19}
